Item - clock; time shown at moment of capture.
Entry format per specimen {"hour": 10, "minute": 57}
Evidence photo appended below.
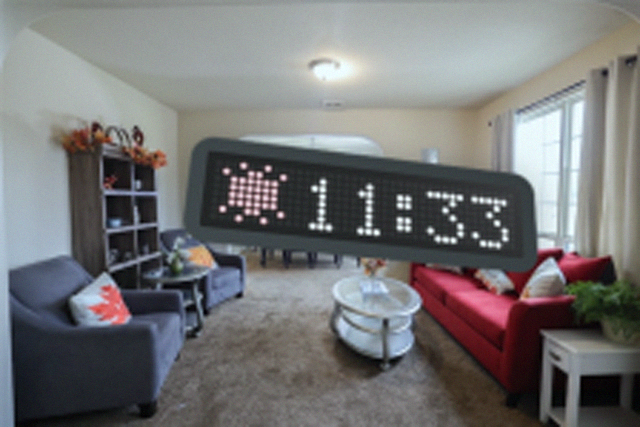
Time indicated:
{"hour": 11, "minute": 33}
